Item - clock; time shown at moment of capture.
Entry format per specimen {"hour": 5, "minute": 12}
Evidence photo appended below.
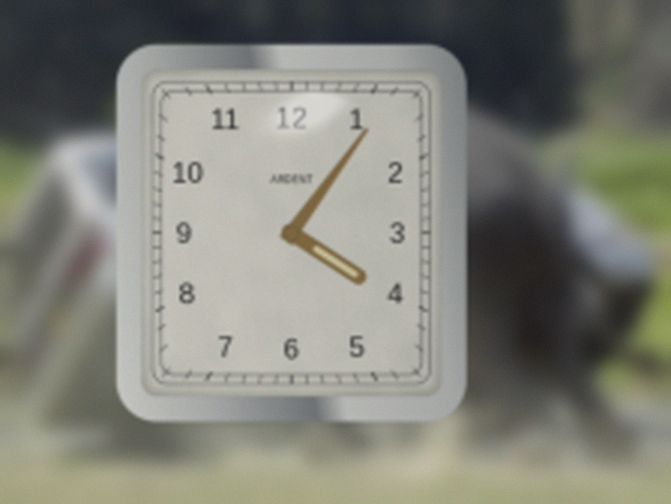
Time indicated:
{"hour": 4, "minute": 6}
